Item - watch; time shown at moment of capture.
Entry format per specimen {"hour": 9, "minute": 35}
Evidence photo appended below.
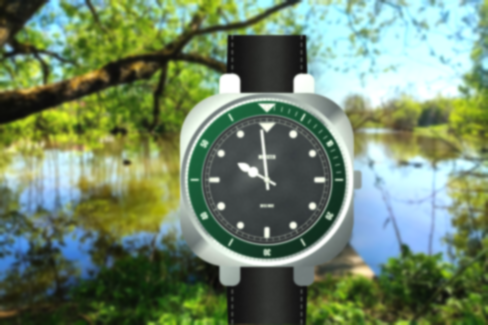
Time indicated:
{"hour": 9, "minute": 59}
